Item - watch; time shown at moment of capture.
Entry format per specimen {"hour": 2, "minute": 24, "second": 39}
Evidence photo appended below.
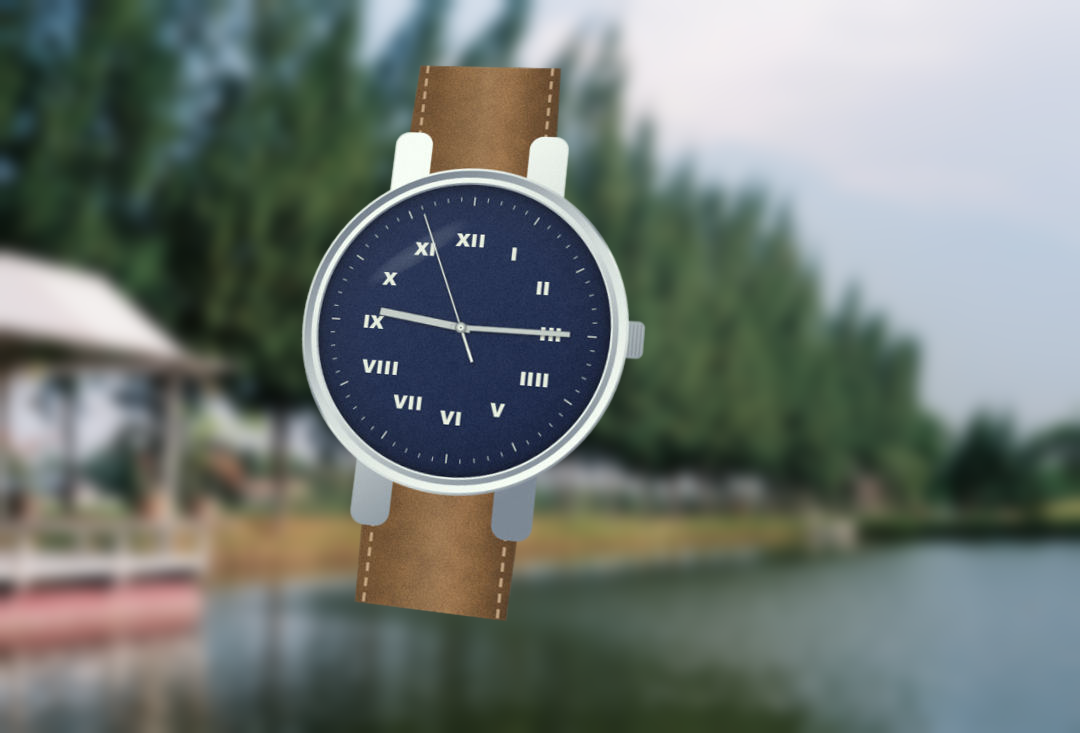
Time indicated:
{"hour": 9, "minute": 14, "second": 56}
